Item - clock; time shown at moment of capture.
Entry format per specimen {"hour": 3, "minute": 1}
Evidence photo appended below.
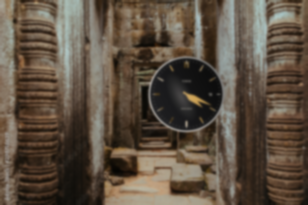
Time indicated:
{"hour": 4, "minute": 19}
